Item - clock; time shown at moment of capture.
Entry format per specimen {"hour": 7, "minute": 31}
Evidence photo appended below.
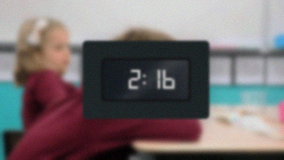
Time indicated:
{"hour": 2, "minute": 16}
